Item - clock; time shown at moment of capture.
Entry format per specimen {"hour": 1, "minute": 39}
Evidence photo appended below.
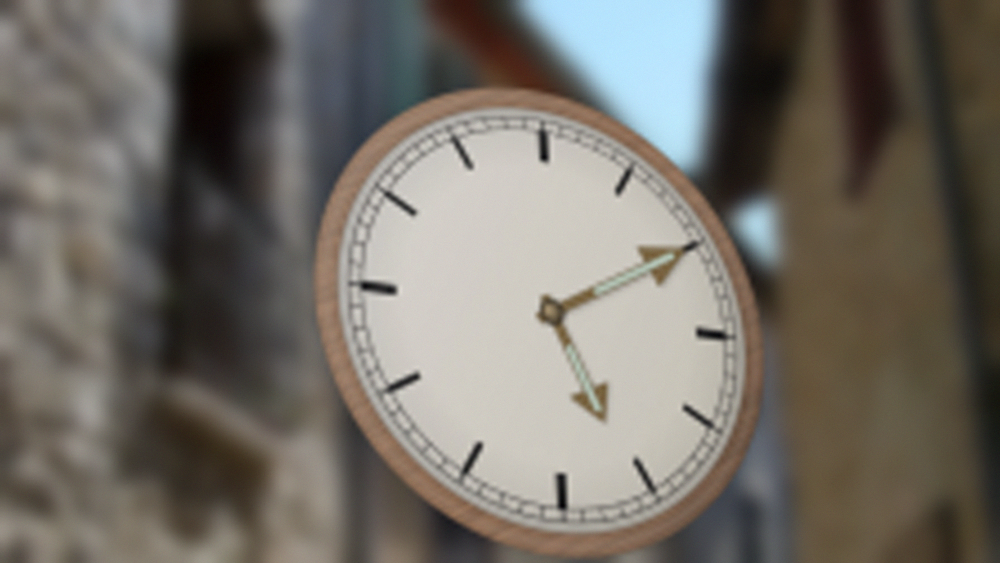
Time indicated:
{"hour": 5, "minute": 10}
